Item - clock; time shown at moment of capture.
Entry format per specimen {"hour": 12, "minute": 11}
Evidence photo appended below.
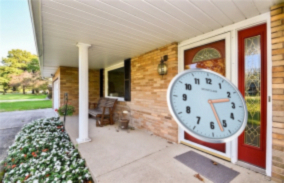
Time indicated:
{"hour": 2, "minute": 27}
